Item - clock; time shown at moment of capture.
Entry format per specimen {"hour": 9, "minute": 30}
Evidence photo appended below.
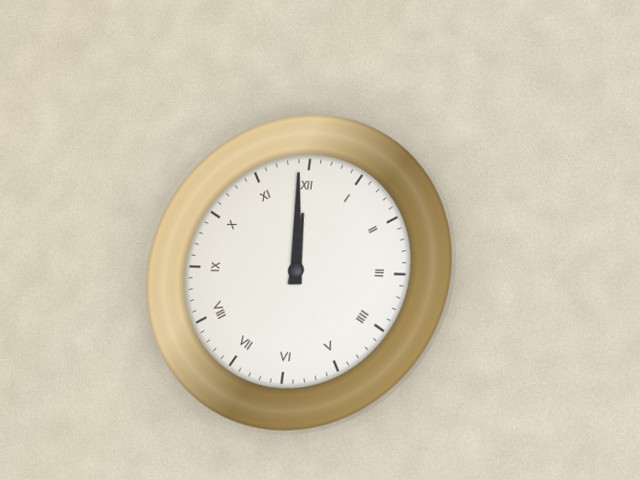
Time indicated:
{"hour": 11, "minute": 59}
